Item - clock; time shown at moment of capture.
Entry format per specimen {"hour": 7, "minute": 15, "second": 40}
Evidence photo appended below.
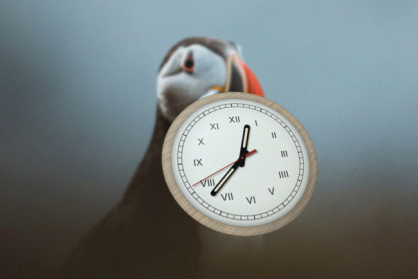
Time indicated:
{"hour": 12, "minute": 37, "second": 41}
